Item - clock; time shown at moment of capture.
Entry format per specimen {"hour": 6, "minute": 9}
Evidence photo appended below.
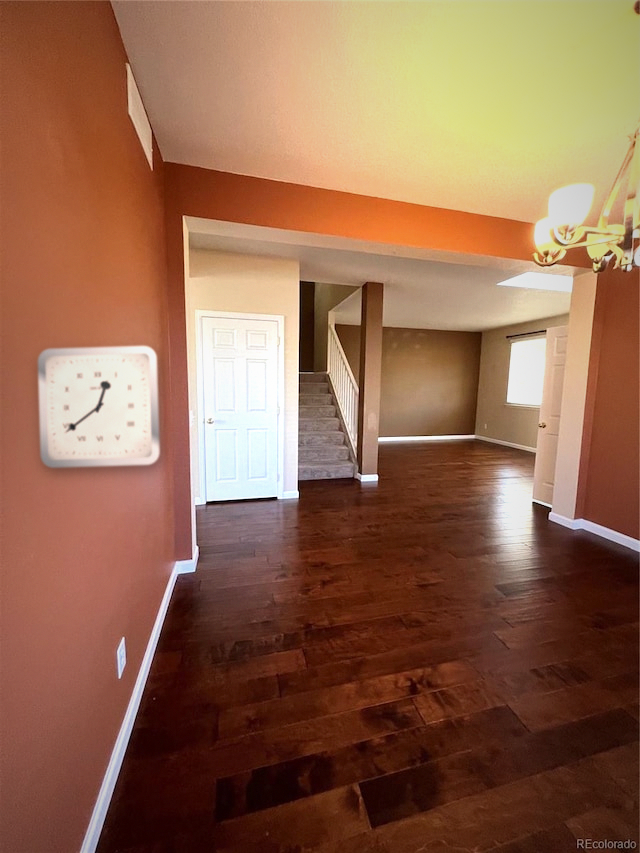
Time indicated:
{"hour": 12, "minute": 39}
